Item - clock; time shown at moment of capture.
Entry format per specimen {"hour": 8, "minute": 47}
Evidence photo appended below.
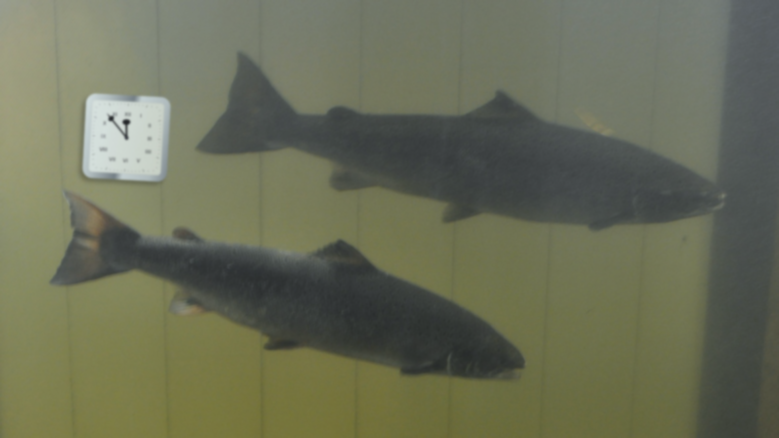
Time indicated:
{"hour": 11, "minute": 53}
